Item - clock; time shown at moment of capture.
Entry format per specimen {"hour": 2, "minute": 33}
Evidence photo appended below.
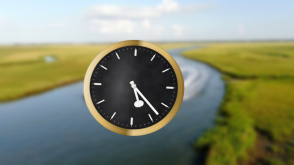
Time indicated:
{"hour": 5, "minute": 23}
